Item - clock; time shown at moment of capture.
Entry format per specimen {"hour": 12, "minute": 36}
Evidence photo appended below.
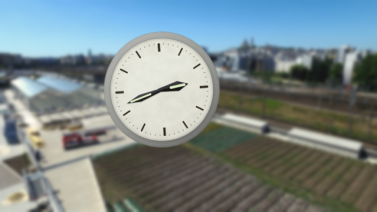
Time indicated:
{"hour": 2, "minute": 42}
